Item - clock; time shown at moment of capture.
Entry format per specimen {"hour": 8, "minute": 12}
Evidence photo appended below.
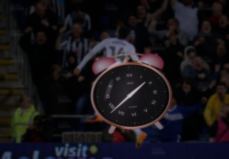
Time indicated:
{"hour": 1, "minute": 38}
